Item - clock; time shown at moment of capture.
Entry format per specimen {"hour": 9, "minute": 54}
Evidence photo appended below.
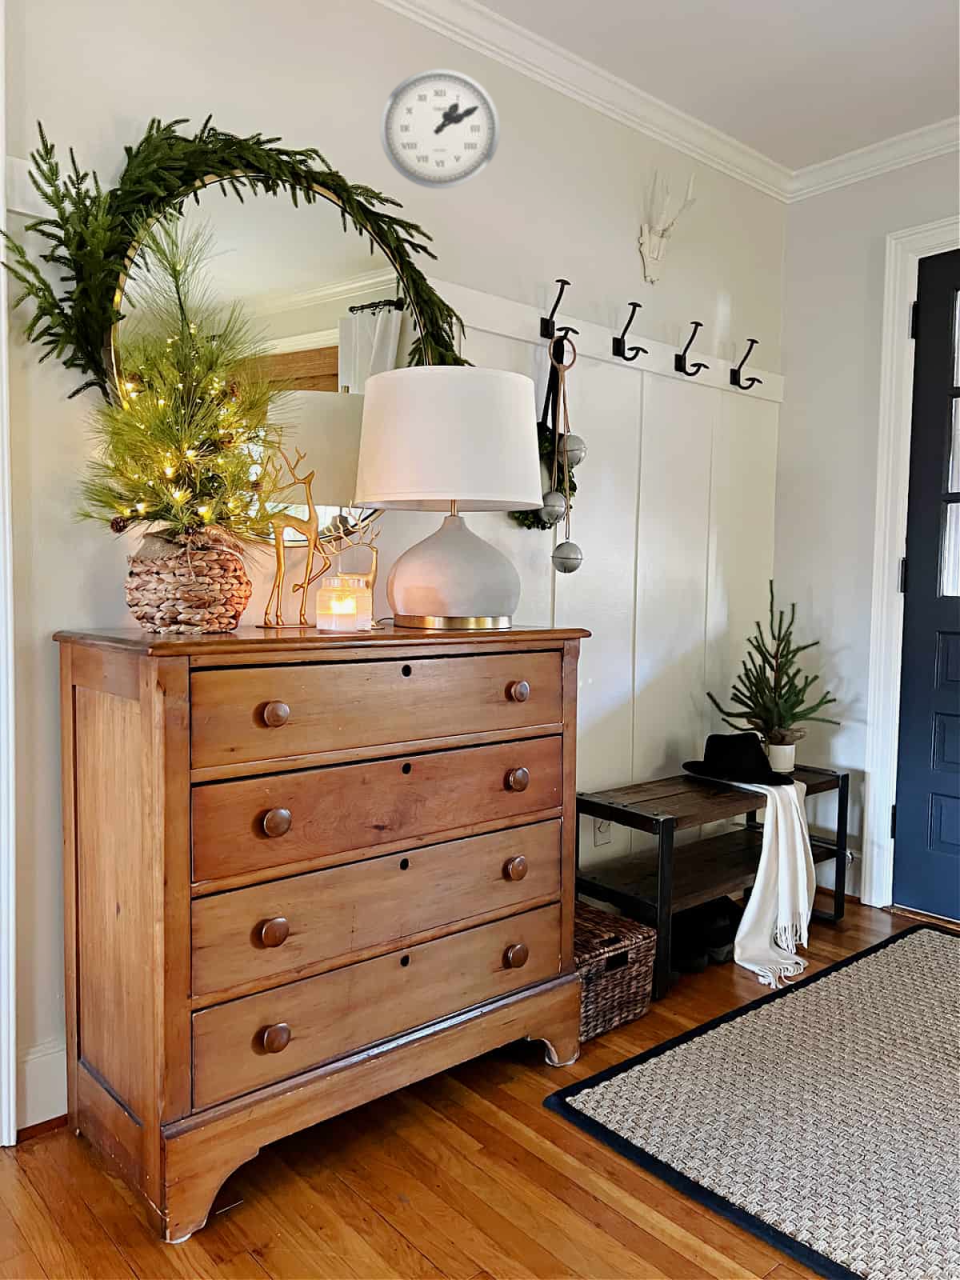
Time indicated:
{"hour": 1, "minute": 10}
